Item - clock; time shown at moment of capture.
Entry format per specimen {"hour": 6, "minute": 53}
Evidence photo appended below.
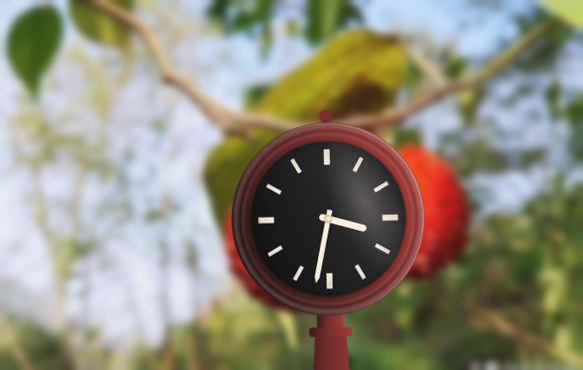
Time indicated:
{"hour": 3, "minute": 32}
